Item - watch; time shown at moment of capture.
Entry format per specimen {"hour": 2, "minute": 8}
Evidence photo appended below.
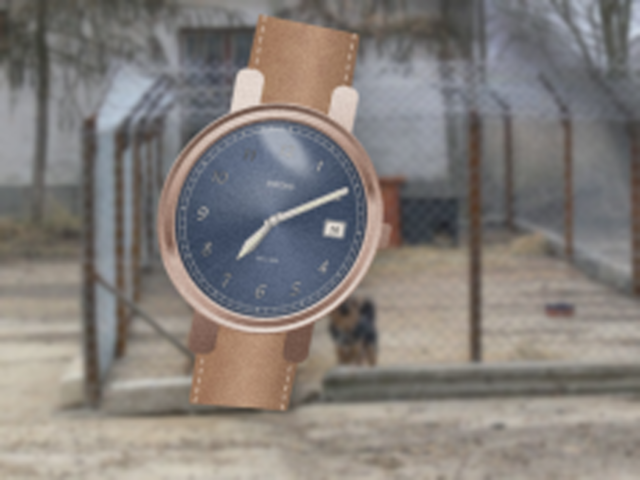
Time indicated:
{"hour": 7, "minute": 10}
